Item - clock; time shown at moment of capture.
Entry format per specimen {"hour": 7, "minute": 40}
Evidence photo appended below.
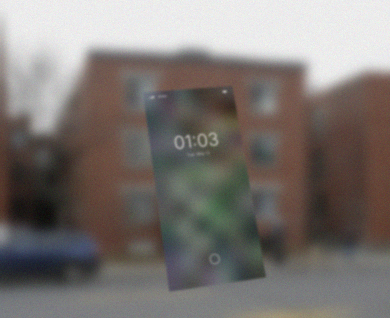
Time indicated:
{"hour": 1, "minute": 3}
